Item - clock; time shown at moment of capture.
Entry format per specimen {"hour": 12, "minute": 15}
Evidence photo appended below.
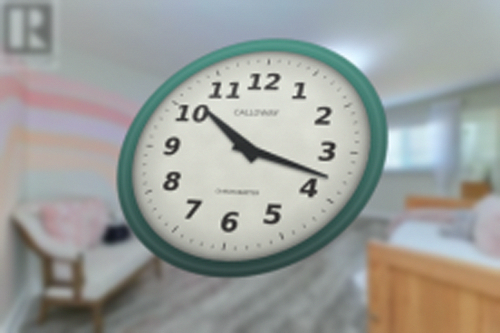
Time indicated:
{"hour": 10, "minute": 18}
